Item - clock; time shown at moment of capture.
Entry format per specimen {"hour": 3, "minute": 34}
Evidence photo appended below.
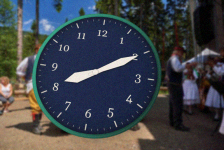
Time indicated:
{"hour": 8, "minute": 10}
